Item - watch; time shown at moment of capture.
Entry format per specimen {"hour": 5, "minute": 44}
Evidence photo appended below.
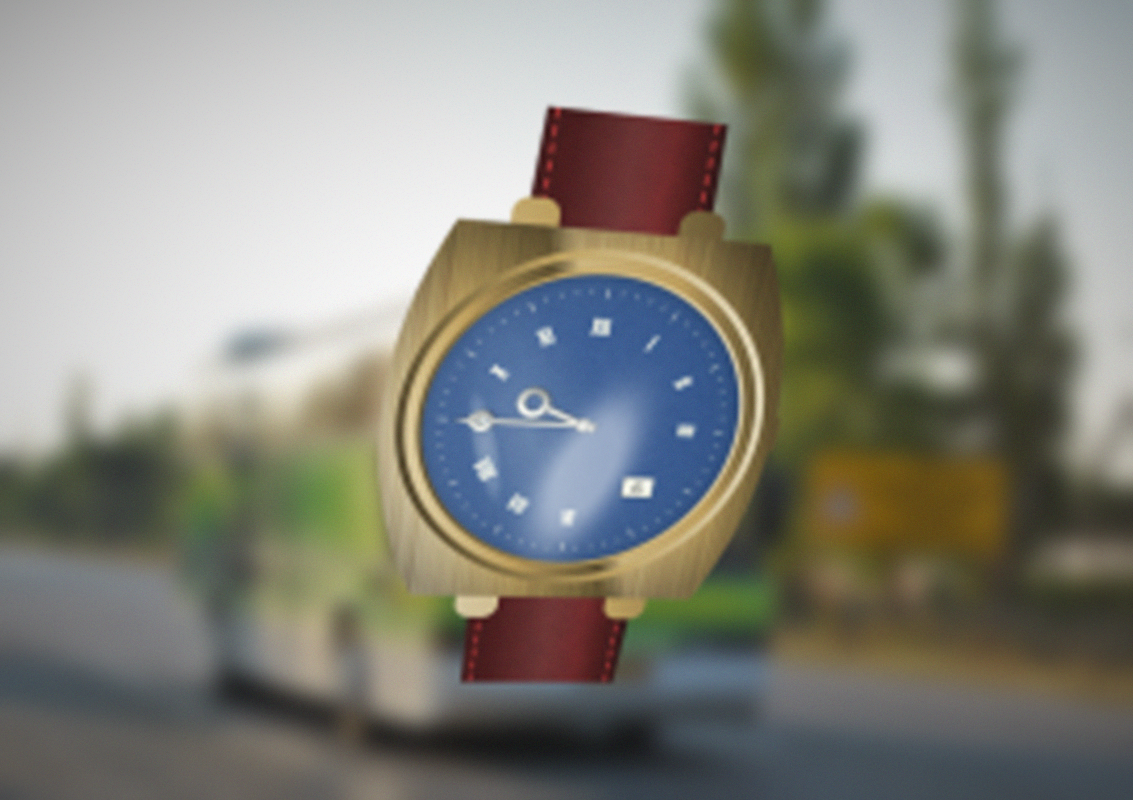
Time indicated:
{"hour": 9, "minute": 45}
